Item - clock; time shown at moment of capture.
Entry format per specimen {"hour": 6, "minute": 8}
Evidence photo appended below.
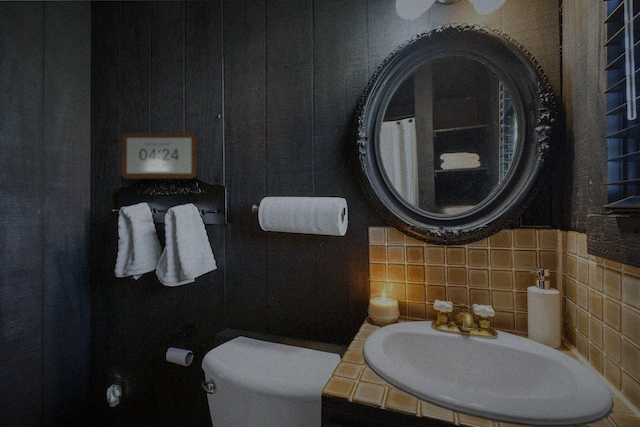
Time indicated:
{"hour": 4, "minute": 24}
